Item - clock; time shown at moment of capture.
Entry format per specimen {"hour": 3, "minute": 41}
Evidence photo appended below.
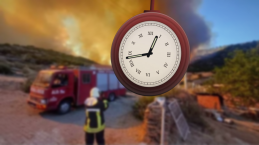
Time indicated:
{"hour": 12, "minute": 43}
